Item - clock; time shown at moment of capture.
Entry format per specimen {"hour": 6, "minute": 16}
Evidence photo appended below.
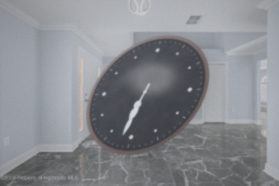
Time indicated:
{"hour": 6, "minute": 32}
